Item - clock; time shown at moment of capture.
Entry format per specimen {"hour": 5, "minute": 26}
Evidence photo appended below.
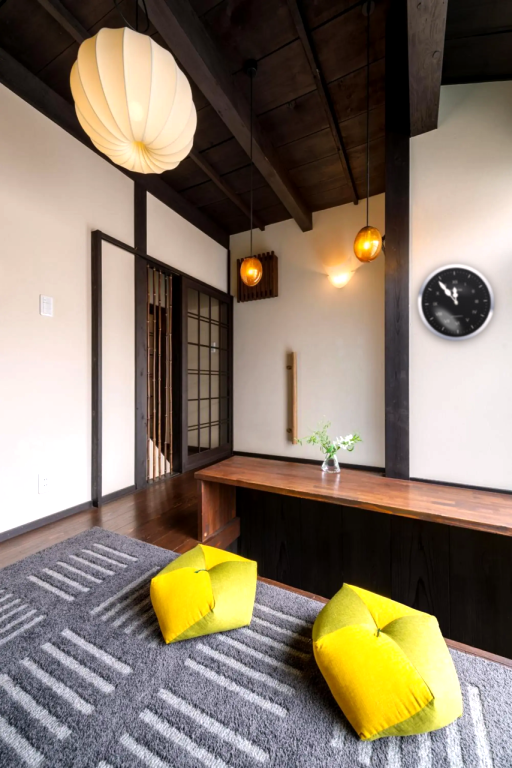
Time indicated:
{"hour": 11, "minute": 54}
